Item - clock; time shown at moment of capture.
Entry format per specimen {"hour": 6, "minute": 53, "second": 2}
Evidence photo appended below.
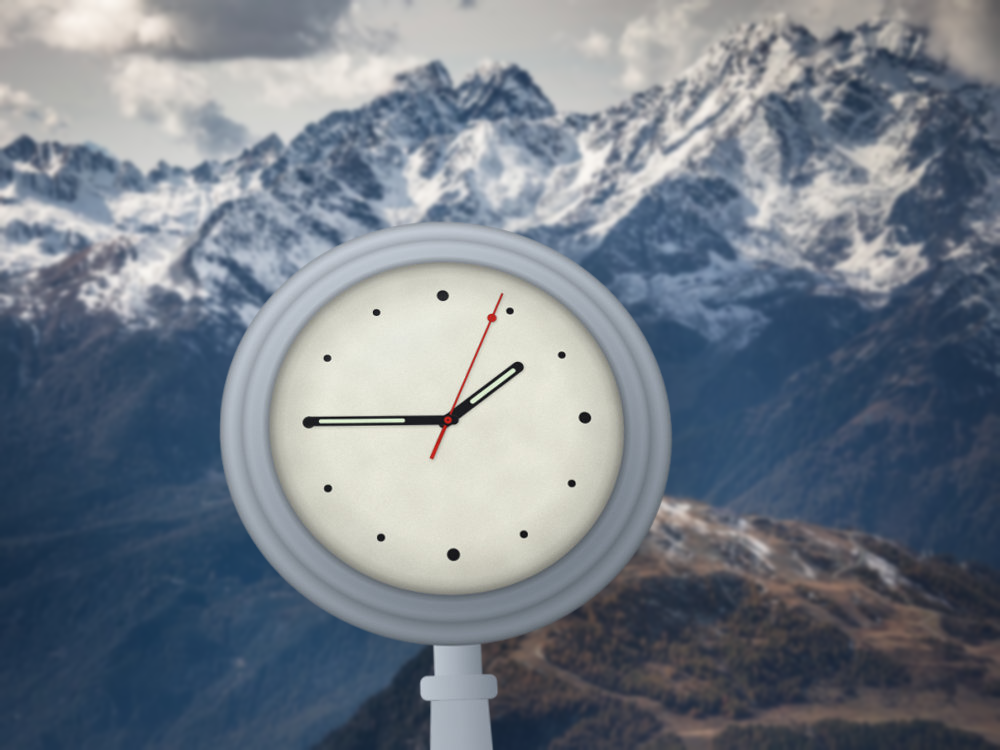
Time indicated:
{"hour": 1, "minute": 45, "second": 4}
